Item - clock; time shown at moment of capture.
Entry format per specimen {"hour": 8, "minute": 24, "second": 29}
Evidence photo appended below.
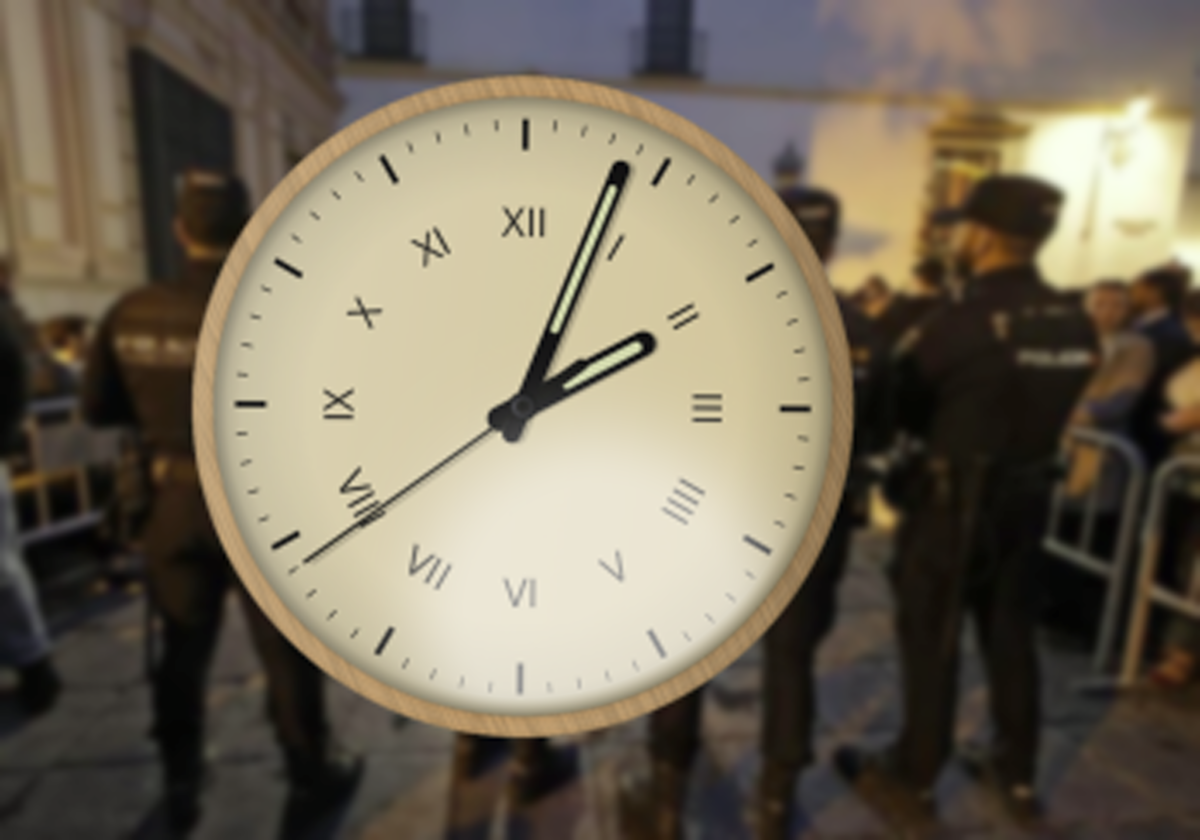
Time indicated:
{"hour": 2, "minute": 3, "second": 39}
